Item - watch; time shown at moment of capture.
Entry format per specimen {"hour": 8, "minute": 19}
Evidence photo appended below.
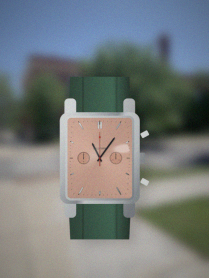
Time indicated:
{"hour": 11, "minute": 6}
